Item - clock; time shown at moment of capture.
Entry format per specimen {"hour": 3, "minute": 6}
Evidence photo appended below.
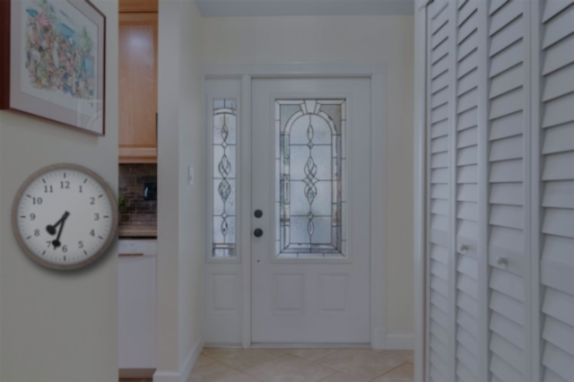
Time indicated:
{"hour": 7, "minute": 33}
